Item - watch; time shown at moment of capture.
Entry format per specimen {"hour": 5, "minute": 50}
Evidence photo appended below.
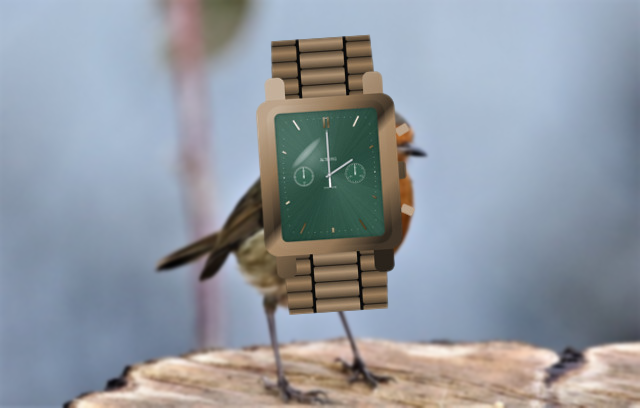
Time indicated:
{"hour": 2, "minute": 0}
